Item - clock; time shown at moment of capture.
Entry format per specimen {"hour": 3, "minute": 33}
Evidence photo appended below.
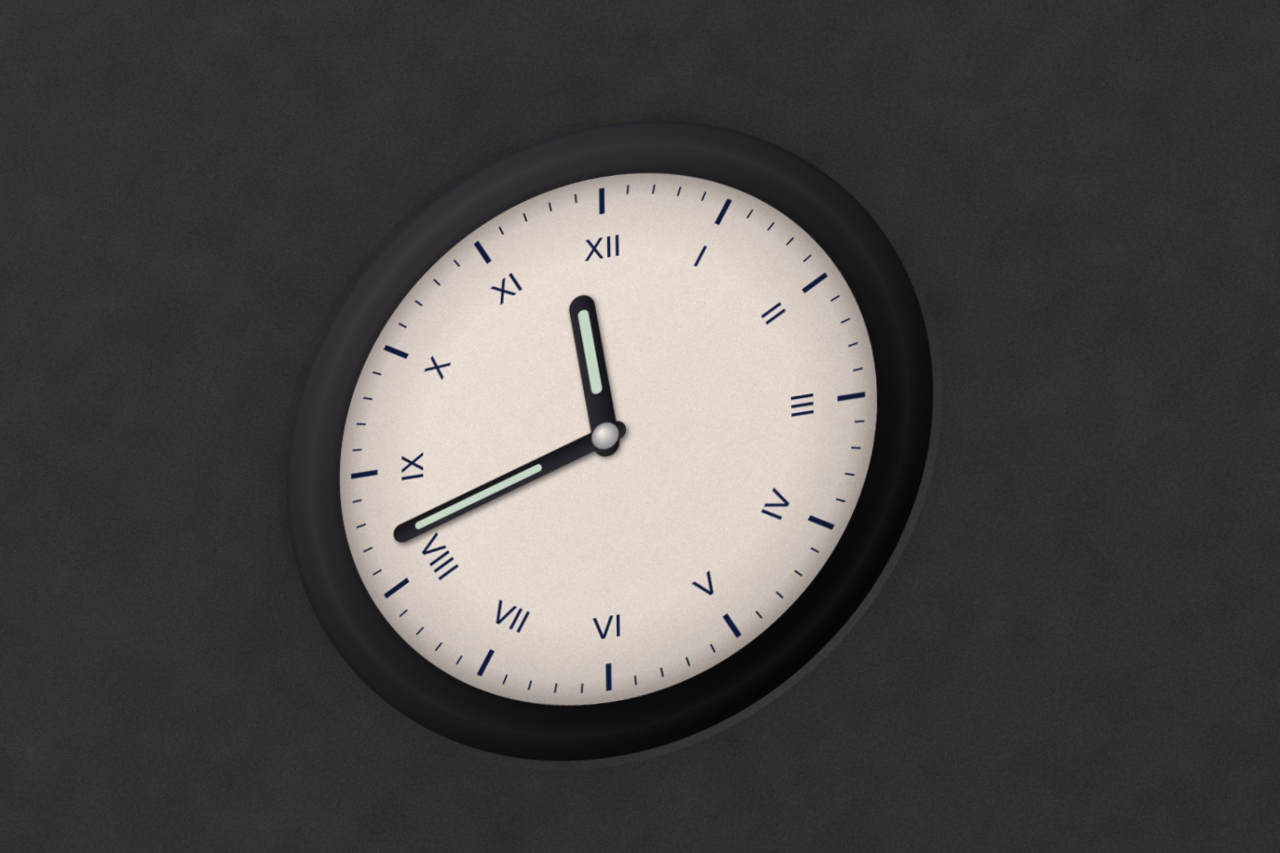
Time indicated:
{"hour": 11, "minute": 42}
